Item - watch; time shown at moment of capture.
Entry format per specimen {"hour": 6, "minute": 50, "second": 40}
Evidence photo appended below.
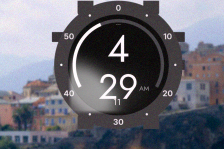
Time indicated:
{"hour": 4, "minute": 29, "second": 11}
